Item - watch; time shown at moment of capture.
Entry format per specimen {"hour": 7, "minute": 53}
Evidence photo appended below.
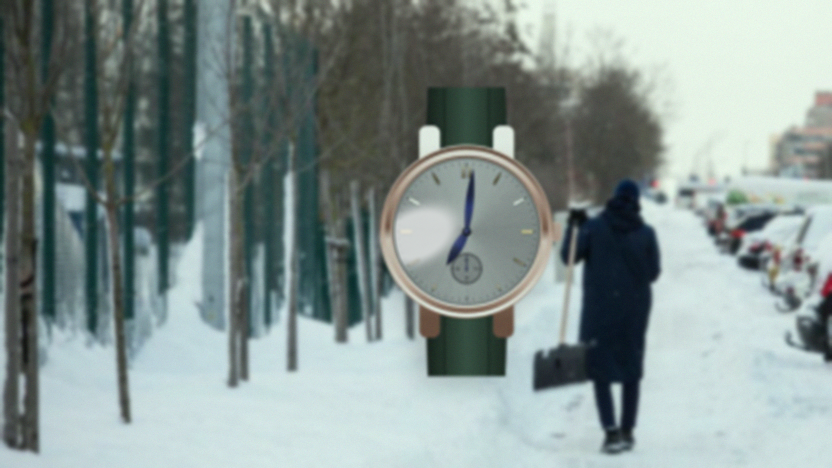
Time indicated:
{"hour": 7, "minute": 1}
